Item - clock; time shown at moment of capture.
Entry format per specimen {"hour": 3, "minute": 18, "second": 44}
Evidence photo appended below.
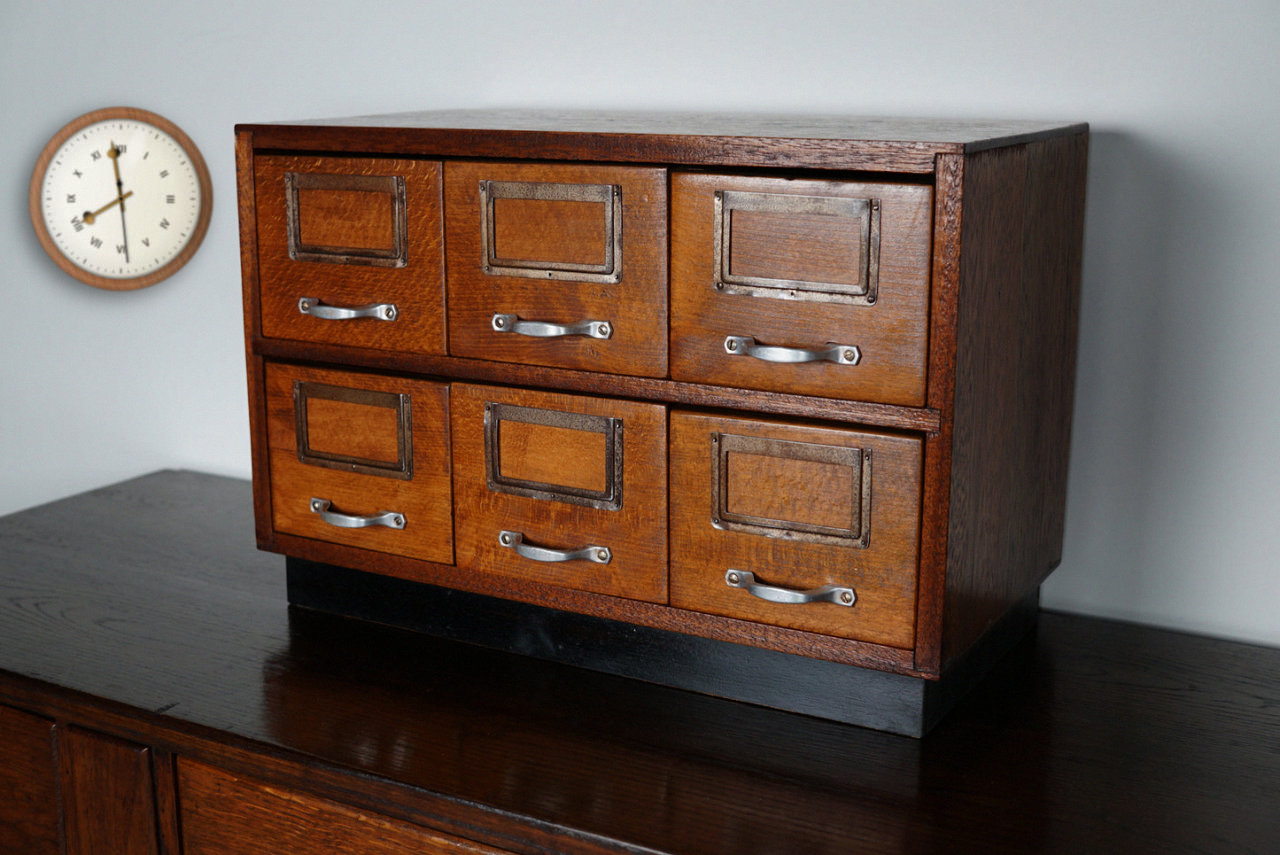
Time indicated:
{"hour": 7, "minute": 58, "second": 29}
